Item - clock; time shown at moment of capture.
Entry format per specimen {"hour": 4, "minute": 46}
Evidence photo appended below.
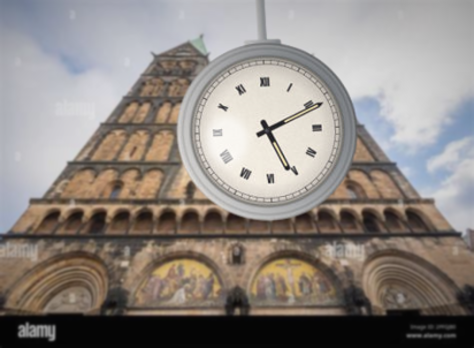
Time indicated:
{"hour": 5, "minute": 11}
